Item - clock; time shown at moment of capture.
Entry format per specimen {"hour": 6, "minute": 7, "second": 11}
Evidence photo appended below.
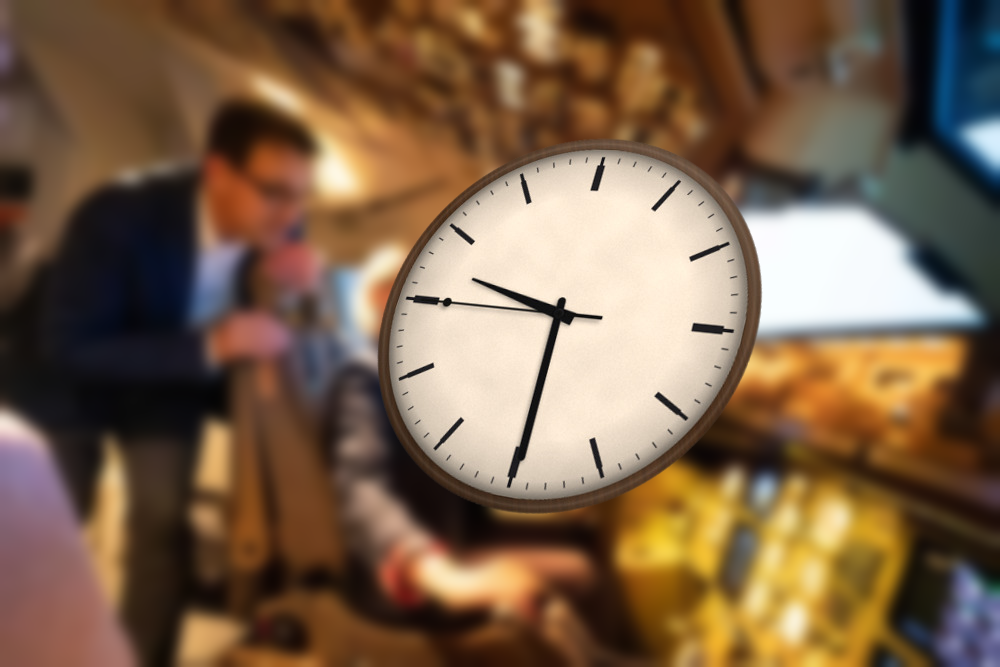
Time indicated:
{"hour": 9, "minute": 29, "second": 45}
